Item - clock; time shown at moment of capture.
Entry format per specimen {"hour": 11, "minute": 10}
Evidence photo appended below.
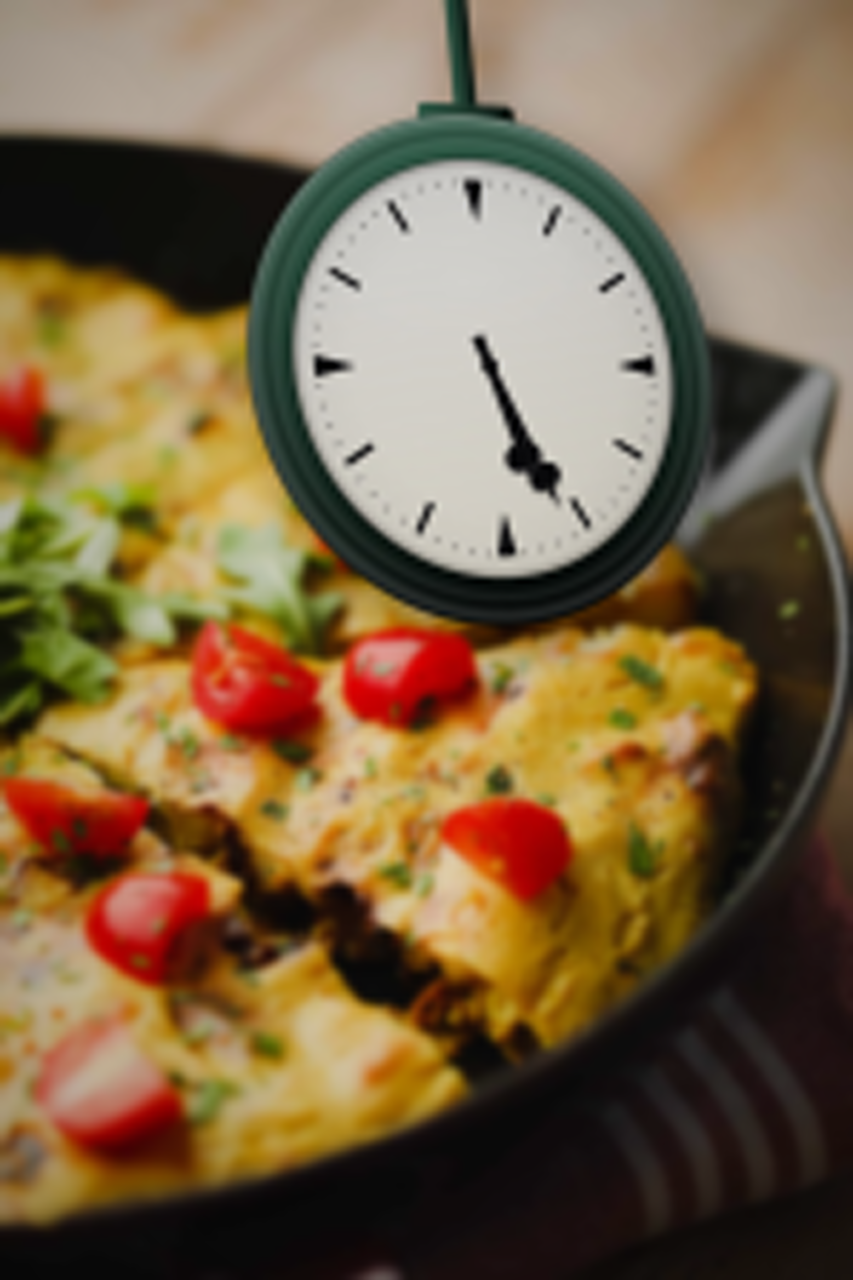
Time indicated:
{"hour": 5, "minute": 26}
